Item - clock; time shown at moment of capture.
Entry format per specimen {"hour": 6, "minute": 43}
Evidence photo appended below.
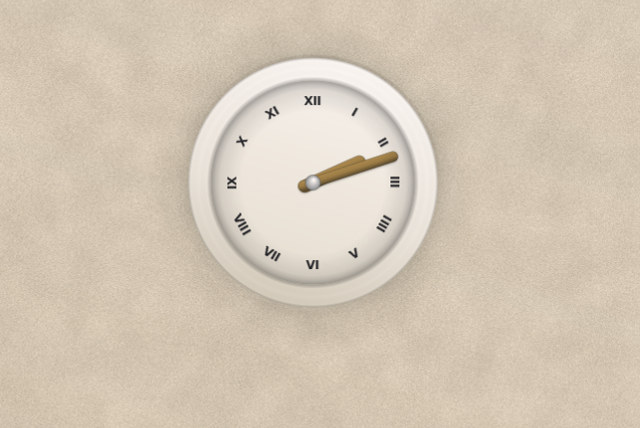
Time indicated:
{"hour": 2, "minute": 12}
